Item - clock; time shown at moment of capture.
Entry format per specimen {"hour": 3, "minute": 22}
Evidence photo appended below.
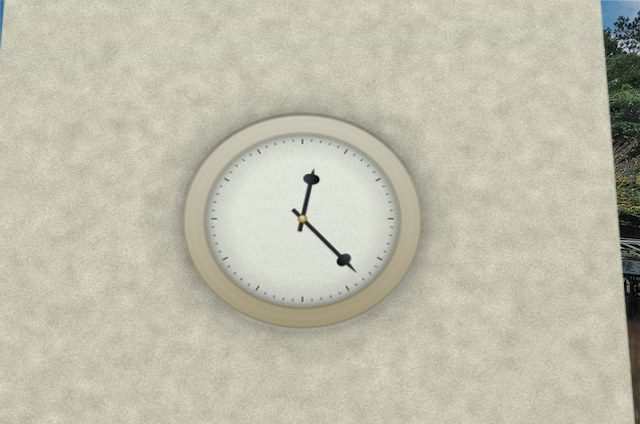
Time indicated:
{"hour": 12, "minute": 23}
